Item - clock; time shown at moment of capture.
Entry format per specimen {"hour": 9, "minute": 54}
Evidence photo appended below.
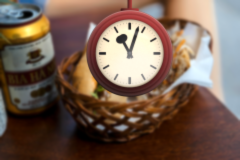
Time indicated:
{"hour": 11, "minute": 3}
